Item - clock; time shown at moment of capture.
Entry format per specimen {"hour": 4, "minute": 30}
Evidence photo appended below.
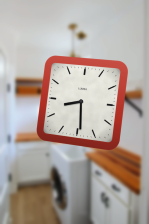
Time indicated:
{"hour": 8, "minute": 29}
